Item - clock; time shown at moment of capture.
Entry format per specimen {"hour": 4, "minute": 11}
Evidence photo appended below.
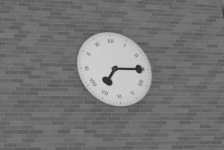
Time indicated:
{"hour": 7, "minute": 15}
